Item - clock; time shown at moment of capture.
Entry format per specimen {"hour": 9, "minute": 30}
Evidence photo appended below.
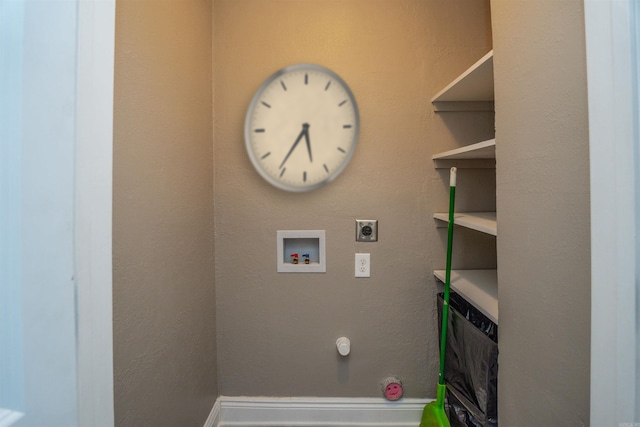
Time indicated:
{"hour": 5, "minute": 36}
